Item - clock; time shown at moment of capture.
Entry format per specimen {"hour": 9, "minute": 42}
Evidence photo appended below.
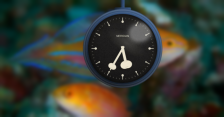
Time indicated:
{"hour": 5, "minute": 35}
